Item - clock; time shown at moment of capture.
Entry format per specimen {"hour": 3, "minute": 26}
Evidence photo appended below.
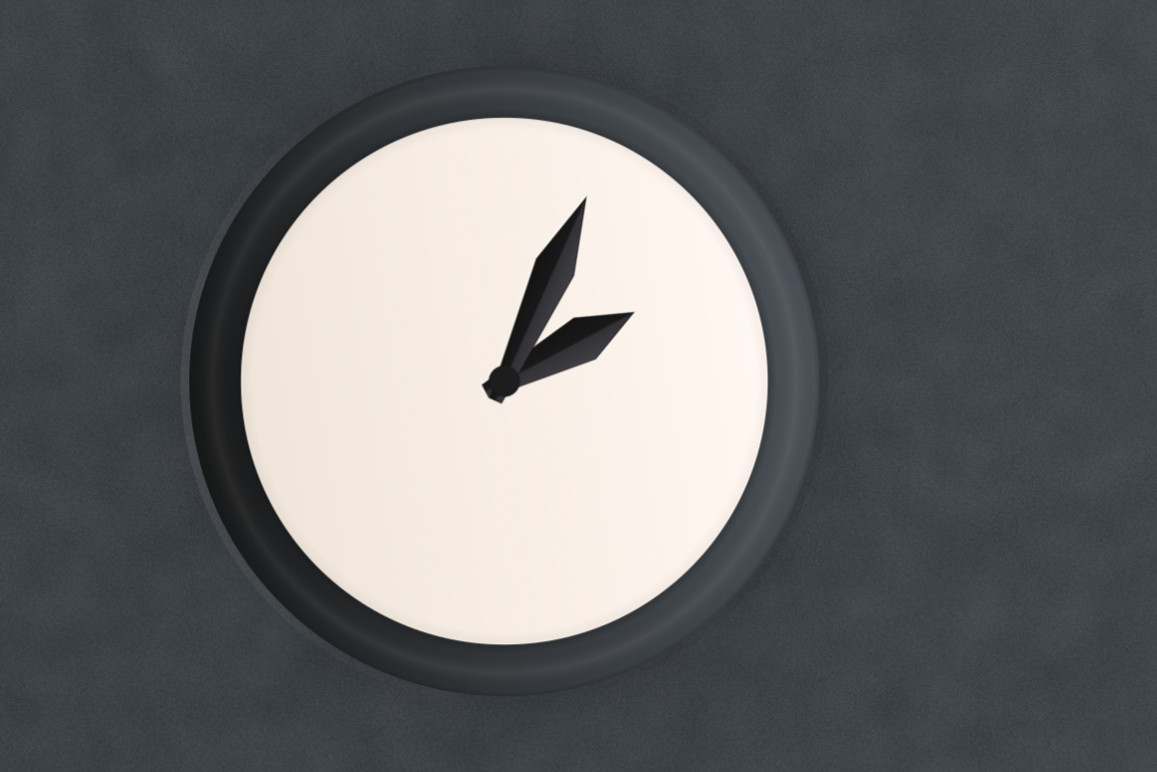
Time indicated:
{"hour": 2, "minute": 4}
